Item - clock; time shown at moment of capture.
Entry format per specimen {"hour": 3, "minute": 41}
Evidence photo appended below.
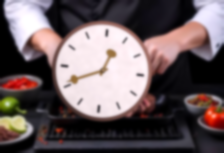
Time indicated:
{"hour": 12, "minute": 41}
